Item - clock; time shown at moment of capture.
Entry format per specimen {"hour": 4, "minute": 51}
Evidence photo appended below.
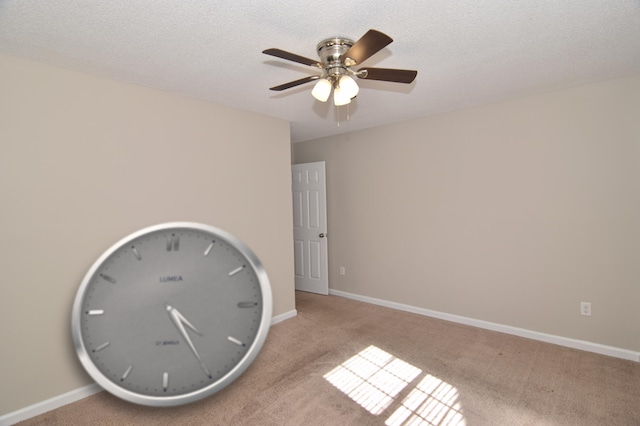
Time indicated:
{"hour": 4, "minute": 25}
